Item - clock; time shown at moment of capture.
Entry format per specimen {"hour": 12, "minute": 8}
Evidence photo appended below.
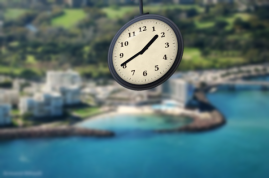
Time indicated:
{"hour": 1, "minute": 41}
